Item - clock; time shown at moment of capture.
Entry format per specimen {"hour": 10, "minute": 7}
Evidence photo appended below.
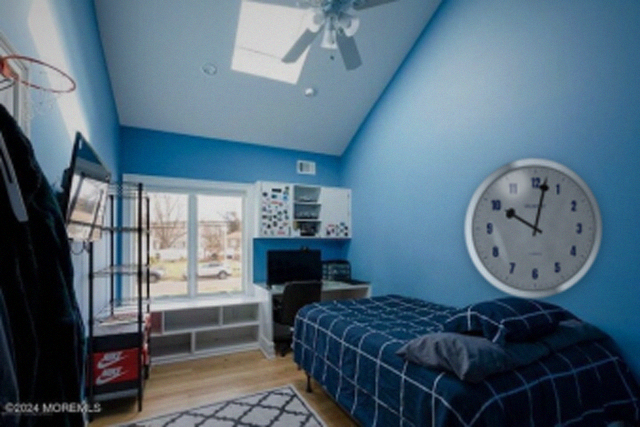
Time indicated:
{"hour": 10, "minute": 2}
